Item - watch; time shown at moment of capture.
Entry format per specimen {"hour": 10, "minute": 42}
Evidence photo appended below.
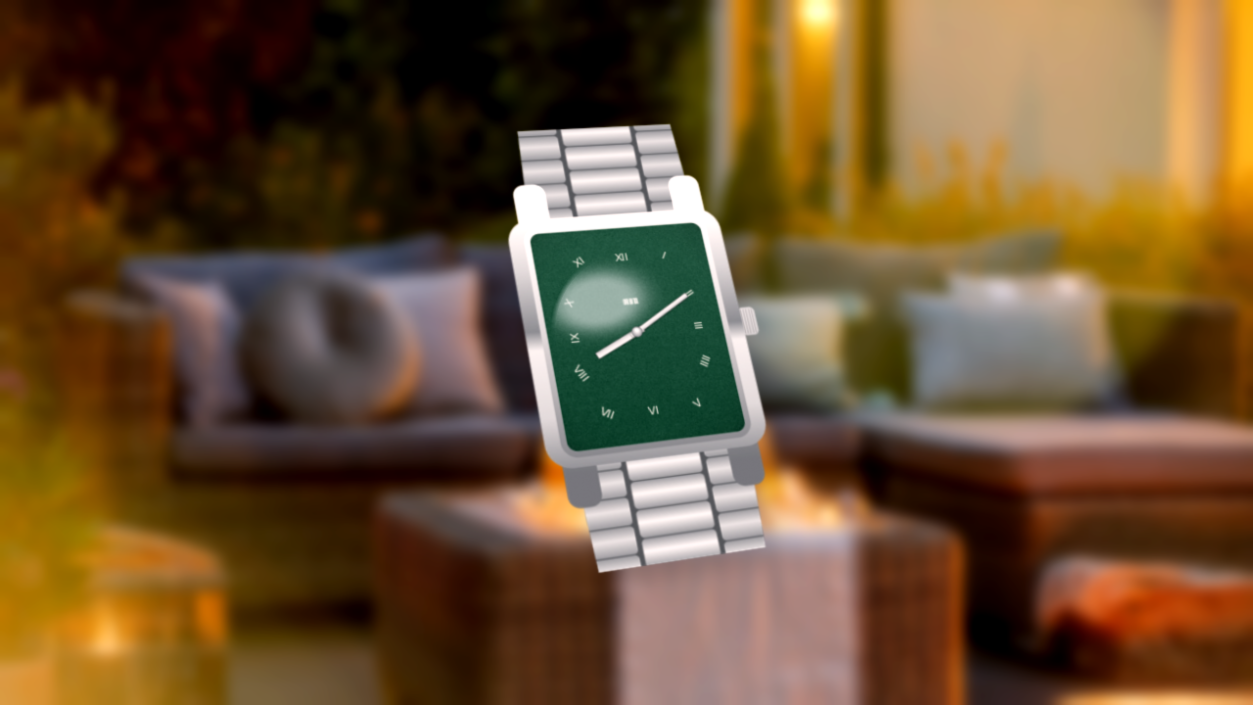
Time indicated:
{"hour": 8, "minute": 10}
